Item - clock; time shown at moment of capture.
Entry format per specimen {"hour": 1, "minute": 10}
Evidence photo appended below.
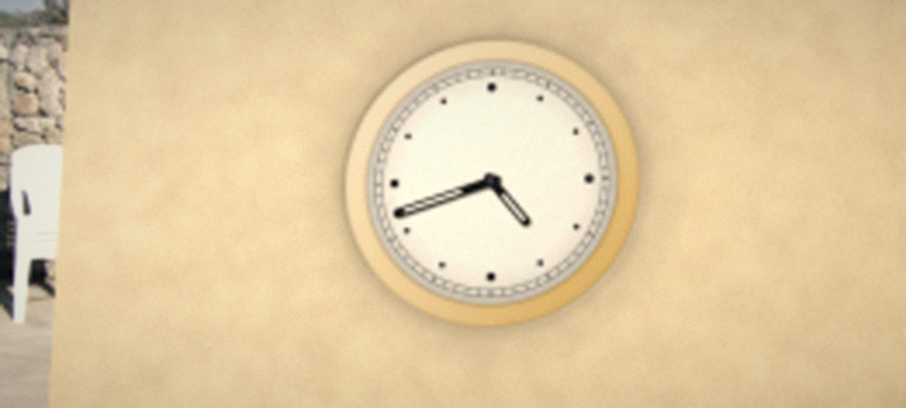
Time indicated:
{"hour": 4, "minute": 42}
